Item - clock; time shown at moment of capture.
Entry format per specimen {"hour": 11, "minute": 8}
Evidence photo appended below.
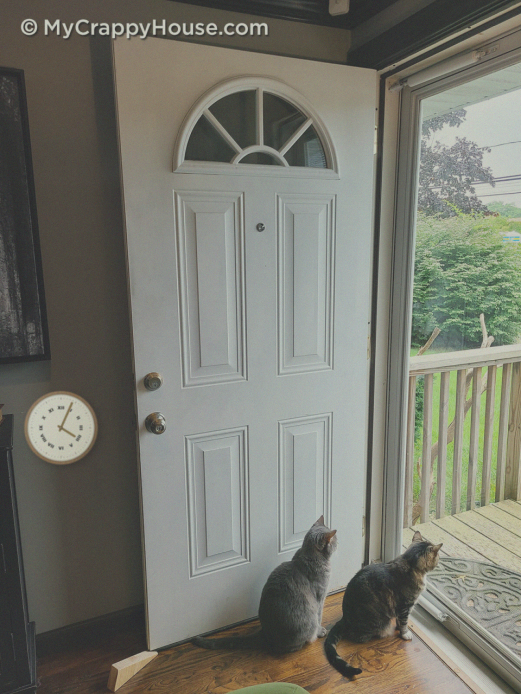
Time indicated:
{"hour": 4, "minute": 4}
